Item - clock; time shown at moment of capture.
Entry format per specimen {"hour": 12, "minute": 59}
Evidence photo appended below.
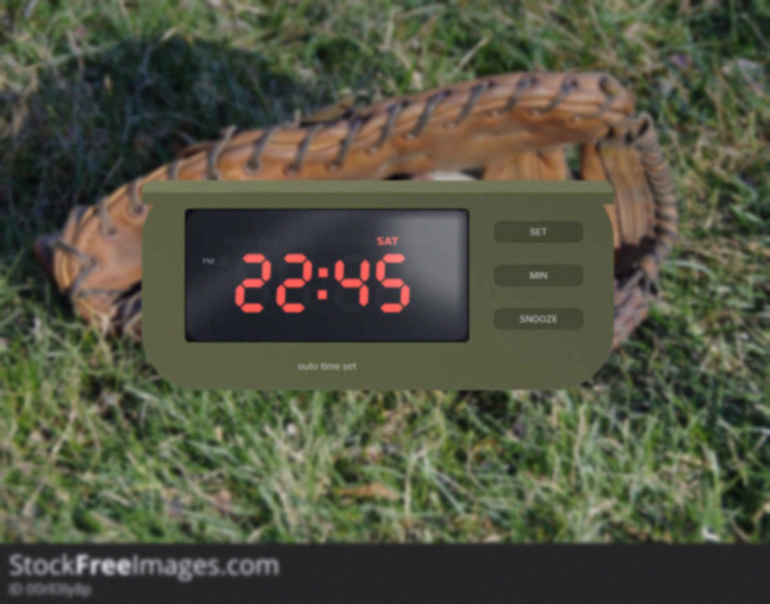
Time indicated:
{"hour": 22, "minute": 45}
